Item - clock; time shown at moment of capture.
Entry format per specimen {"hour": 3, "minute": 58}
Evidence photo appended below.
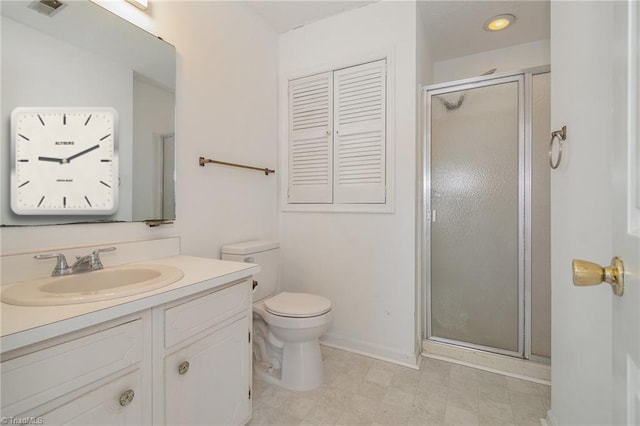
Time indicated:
{"hour": 9, "minute": 11}
